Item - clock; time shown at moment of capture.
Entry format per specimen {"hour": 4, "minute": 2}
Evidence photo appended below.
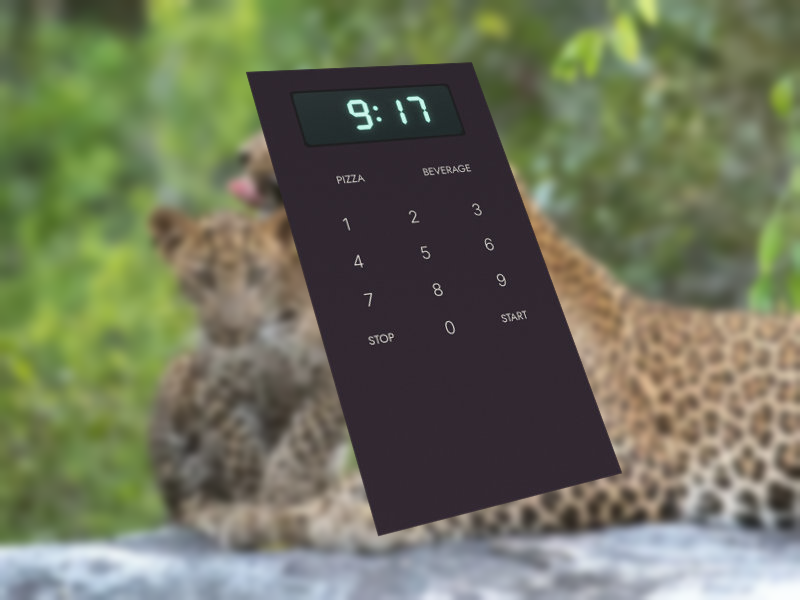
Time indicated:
{"hour": 9, "minute": 17}
